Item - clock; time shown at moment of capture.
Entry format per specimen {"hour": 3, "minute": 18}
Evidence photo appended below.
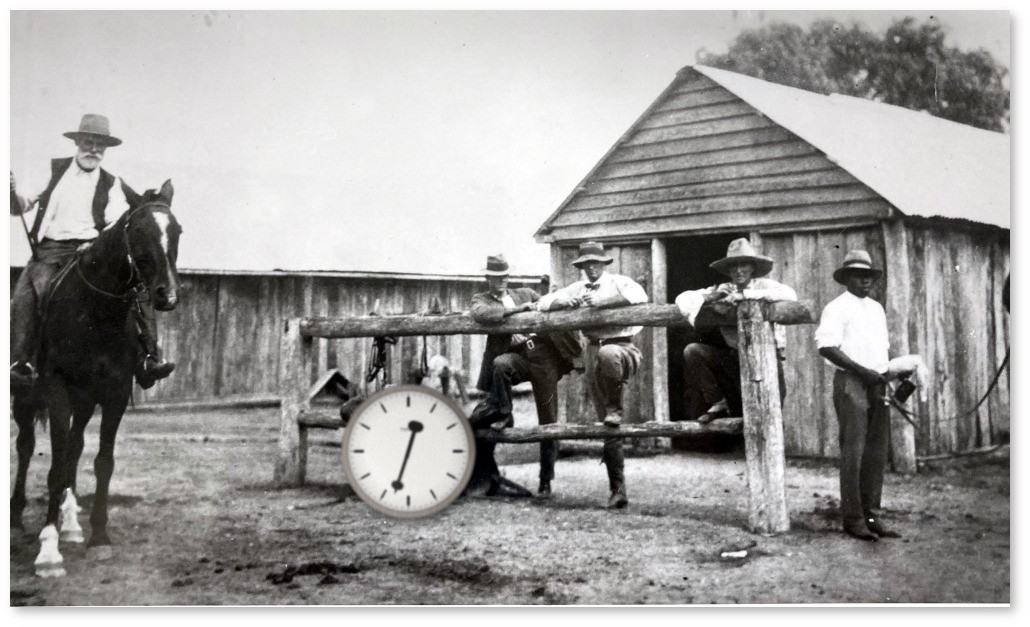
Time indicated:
{"hour": 12, "minute": 33}
